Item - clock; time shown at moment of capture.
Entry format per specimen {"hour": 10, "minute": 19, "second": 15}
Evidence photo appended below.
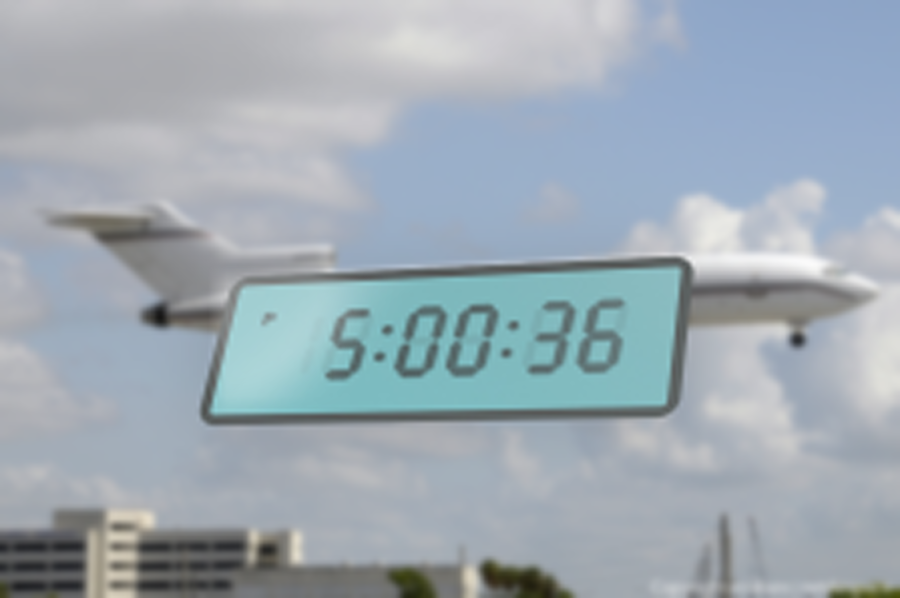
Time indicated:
{"hour": 5, "minute": 0, "second": 36}
